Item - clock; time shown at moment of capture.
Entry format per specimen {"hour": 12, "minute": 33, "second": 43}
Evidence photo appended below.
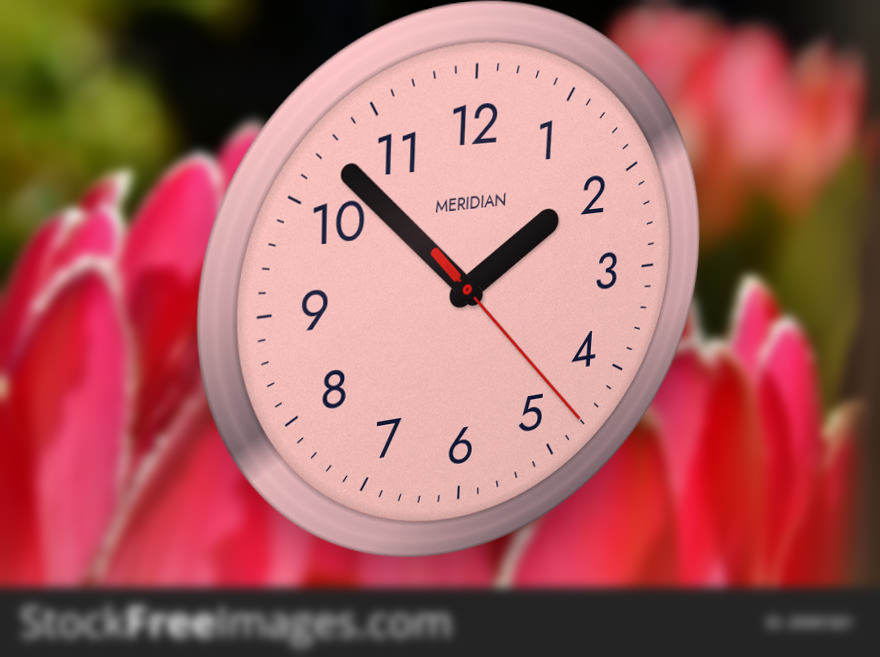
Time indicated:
{"hour": 1, "minute": 52, "second": 23}
